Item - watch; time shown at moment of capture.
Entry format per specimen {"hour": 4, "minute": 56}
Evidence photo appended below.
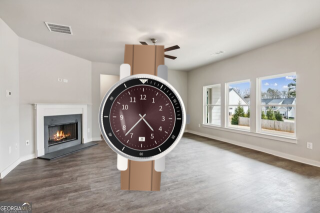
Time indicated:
{"hour": 4, "minute": 37}
